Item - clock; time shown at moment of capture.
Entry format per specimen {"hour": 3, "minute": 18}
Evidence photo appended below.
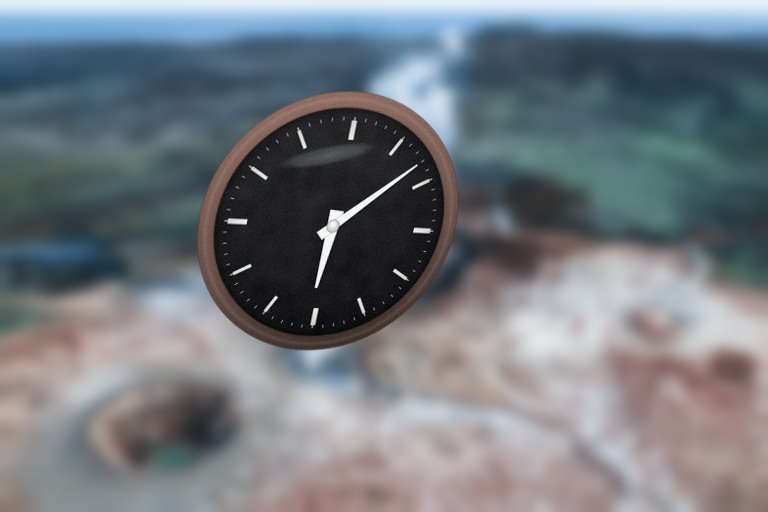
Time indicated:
{"hour": 6, "minute": 8}
